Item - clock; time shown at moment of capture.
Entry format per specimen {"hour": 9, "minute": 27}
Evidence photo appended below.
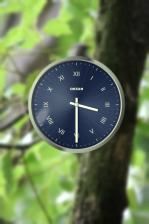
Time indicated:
{"hour": 3, "minute": 30}
